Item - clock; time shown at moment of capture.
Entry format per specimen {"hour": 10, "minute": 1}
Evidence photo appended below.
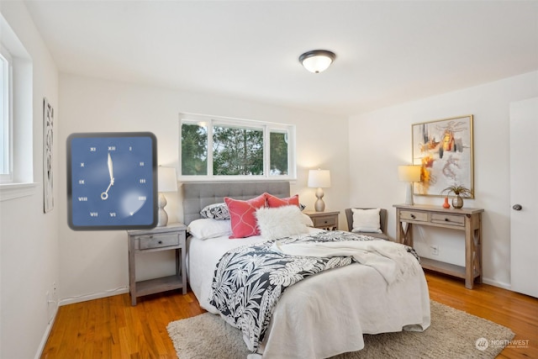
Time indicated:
{"hour": 6, "minute": 59}
